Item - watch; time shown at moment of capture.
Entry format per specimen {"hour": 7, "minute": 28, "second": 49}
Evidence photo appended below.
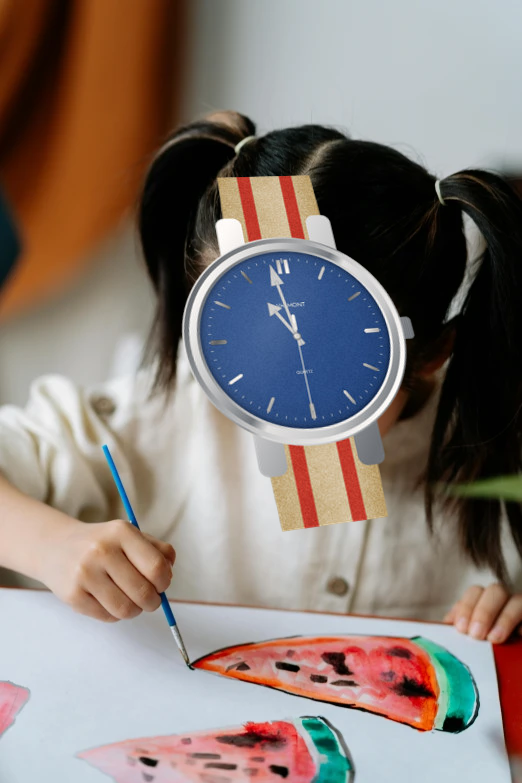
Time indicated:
{"hour": 10, "minute": 58, "second": 30}
